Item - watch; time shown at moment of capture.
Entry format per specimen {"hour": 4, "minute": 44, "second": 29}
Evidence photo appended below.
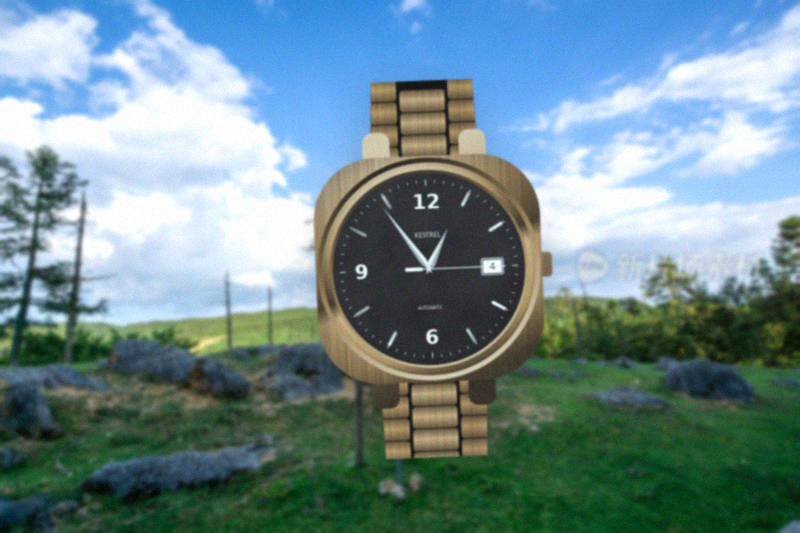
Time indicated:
{"hour": 12, "minute": 54, "second": 15}
